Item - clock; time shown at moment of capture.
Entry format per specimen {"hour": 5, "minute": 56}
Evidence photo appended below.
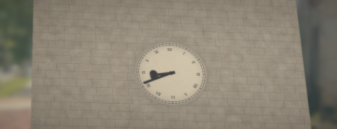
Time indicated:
{"hour": 8, "minute": 41}
